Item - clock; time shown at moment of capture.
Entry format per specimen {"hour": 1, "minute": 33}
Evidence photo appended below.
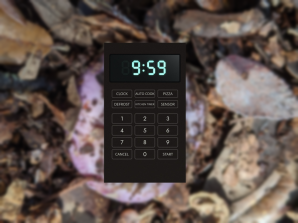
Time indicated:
{"hour": 9, "minute": 59}
